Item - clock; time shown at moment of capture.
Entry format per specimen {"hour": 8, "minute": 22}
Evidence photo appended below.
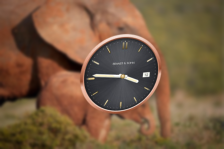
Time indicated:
{"hour": 3, "minute": 46}
